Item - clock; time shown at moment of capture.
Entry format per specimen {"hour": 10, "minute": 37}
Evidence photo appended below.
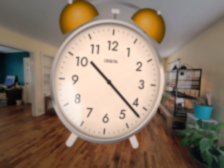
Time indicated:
{"hour": 10, "minute": 22}
